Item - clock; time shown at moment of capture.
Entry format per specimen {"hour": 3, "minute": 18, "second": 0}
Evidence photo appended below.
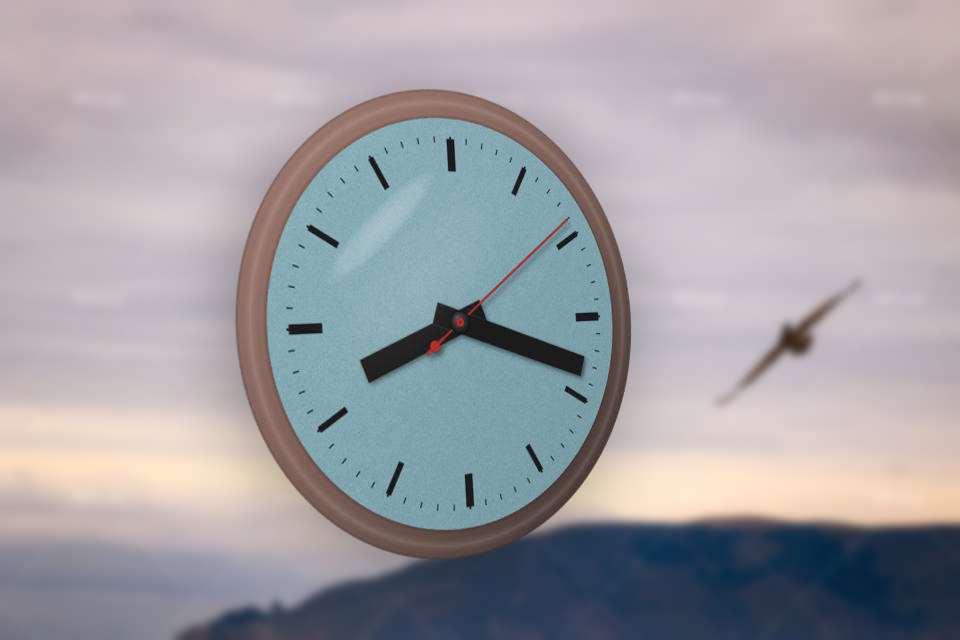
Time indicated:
{"hour": 8, "minute": 18, "second": 9}
